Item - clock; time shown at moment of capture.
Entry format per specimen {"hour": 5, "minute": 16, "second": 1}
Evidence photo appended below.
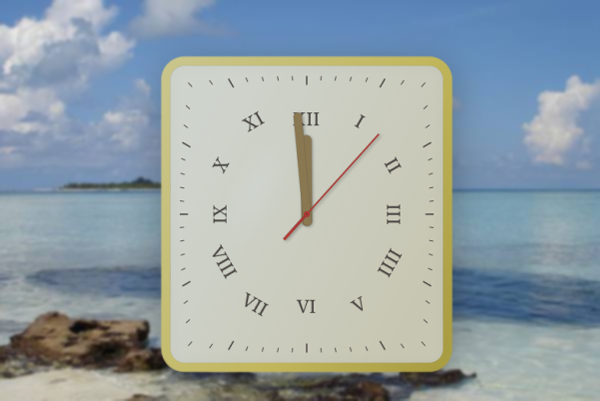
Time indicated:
{"hour": 11, "minute": 59, "second": 7}
